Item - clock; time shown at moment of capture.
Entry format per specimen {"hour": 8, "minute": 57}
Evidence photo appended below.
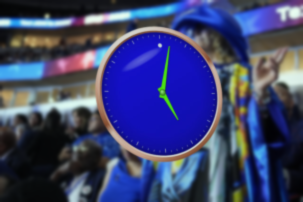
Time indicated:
{"hour": 5, "minute": 2}
